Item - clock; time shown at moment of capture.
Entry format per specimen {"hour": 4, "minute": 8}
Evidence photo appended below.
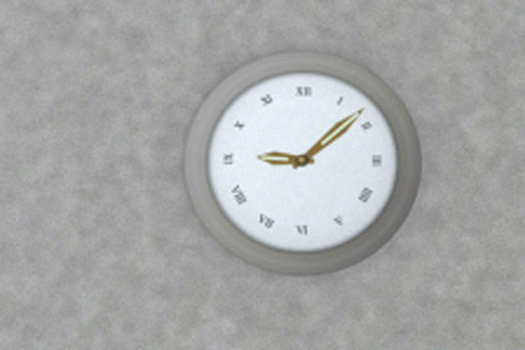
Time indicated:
{"hour": 9, "minute": 8}
